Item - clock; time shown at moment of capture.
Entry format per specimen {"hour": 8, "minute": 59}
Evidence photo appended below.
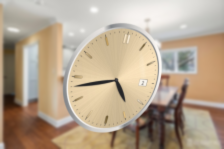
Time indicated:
{"hour": 4, "minute": 43}
